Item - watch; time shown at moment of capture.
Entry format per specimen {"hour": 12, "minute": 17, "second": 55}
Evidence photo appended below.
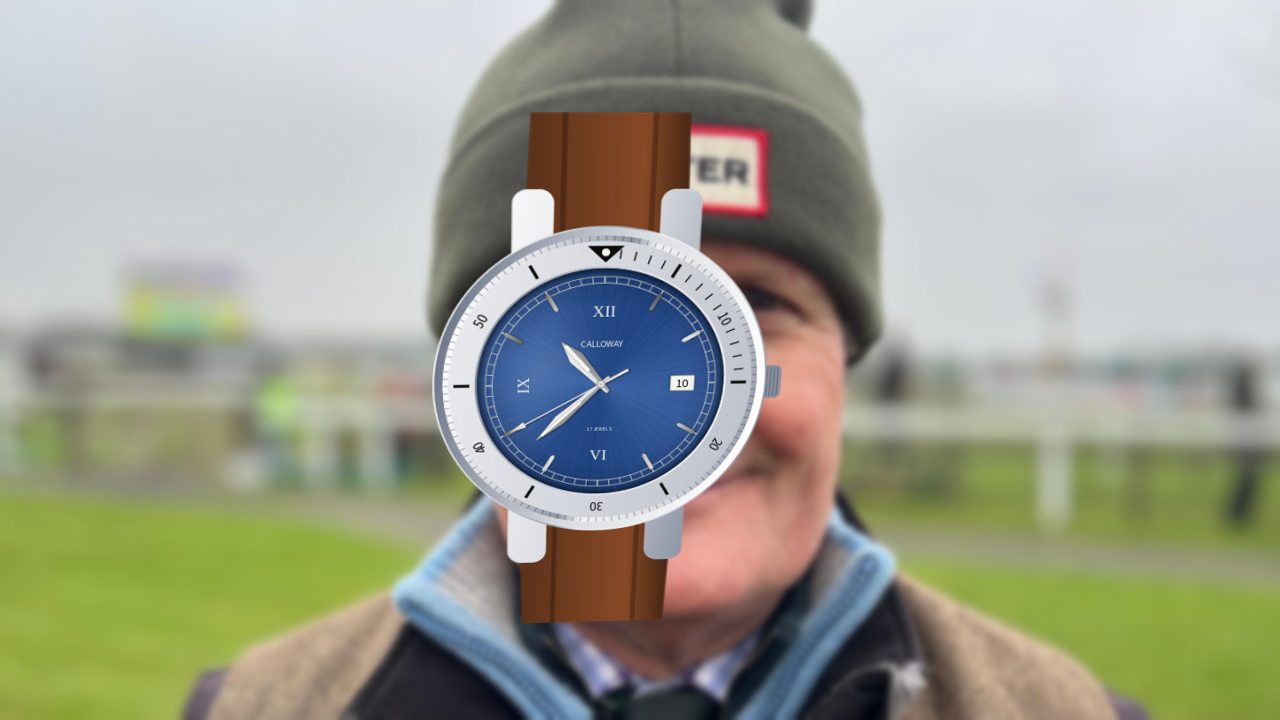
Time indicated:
{"hour": 10, "minute": 37, "second": 40}
